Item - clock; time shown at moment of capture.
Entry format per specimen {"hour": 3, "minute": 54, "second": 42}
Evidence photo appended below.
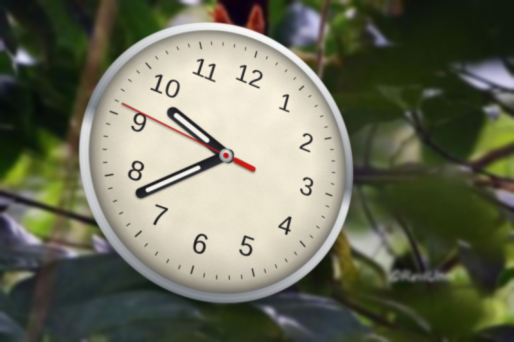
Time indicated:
{"hour": 9, "minute": 37, "second": 46}
